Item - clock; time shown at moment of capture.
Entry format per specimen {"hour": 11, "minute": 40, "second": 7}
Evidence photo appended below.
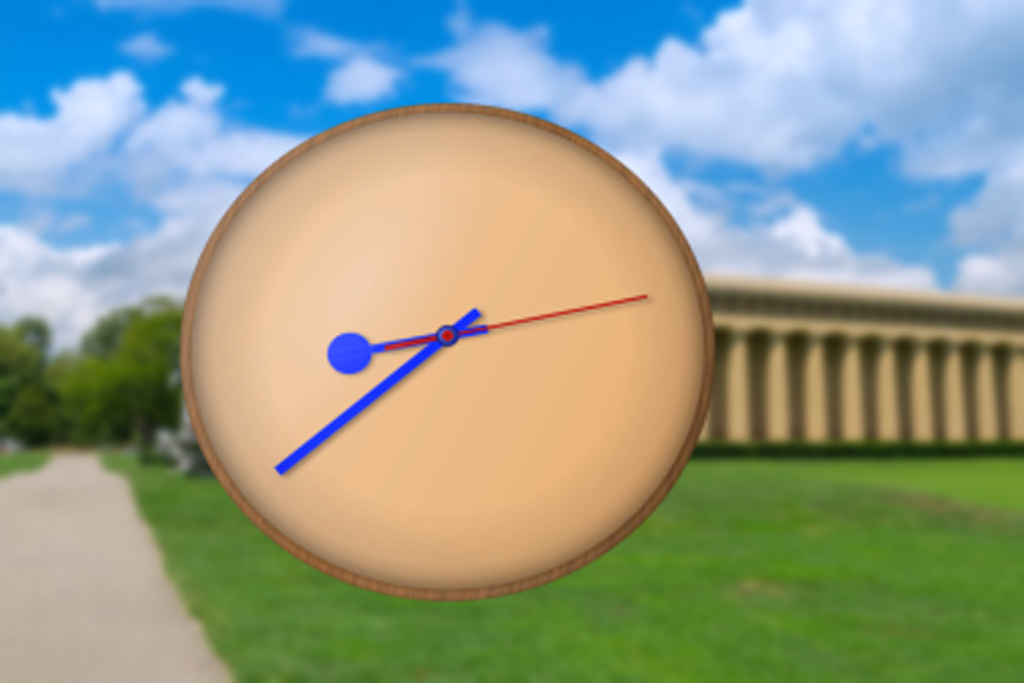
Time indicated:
{"hour": 8, "minute": 38, "second": 13}
